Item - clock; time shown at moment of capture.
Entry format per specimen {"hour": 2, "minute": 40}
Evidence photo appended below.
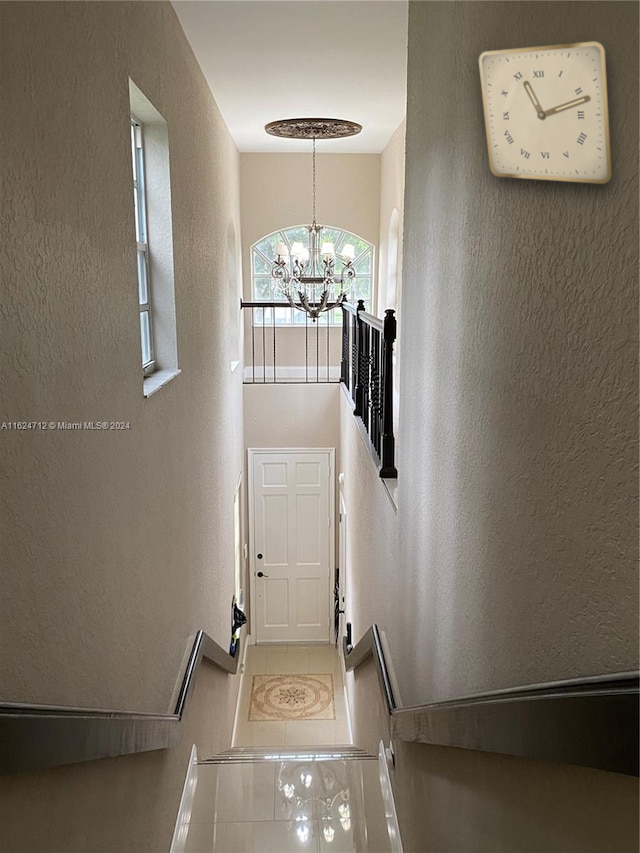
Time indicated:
{"hour": 11, "minute": 12}
